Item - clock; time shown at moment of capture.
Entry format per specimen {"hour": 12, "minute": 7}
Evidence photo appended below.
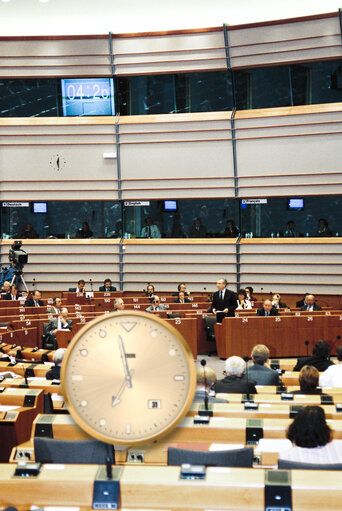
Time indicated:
{"hour": 6, "minute": 58}
